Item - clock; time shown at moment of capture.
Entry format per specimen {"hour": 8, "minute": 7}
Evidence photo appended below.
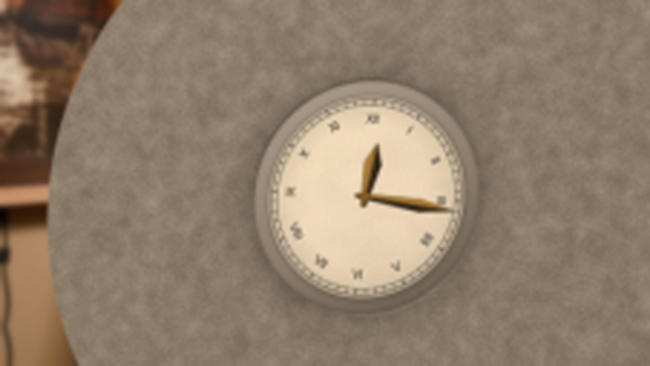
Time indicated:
{"hour": 12, "minute": 16}
